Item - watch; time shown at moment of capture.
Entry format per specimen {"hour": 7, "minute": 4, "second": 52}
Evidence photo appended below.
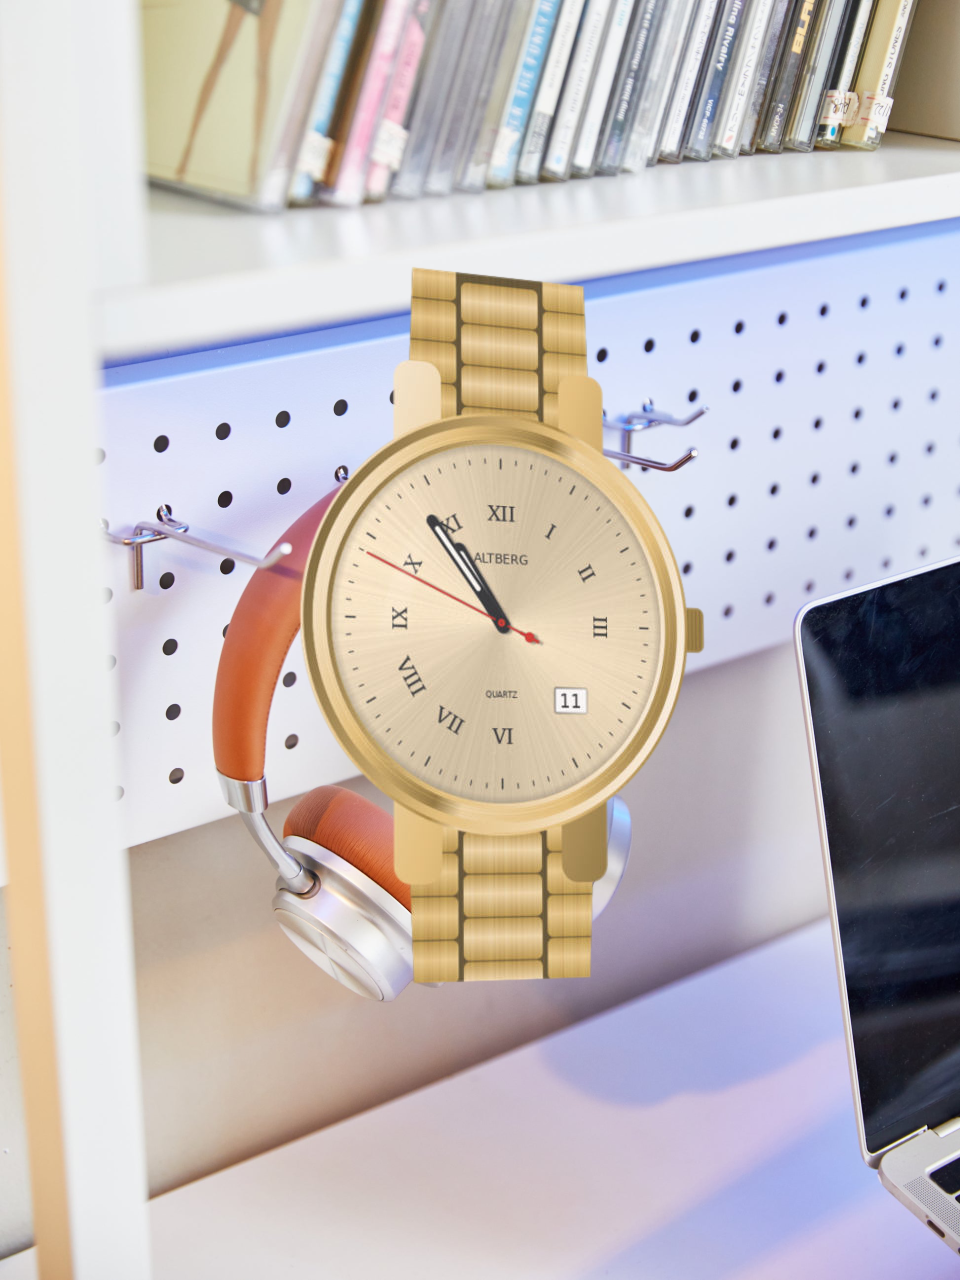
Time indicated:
{"hour": 10, "minute": 53, "second": 49}
